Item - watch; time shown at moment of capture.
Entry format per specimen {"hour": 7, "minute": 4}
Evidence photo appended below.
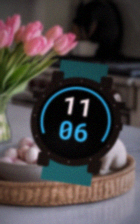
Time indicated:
{"hour": 11, "minute": 6}
